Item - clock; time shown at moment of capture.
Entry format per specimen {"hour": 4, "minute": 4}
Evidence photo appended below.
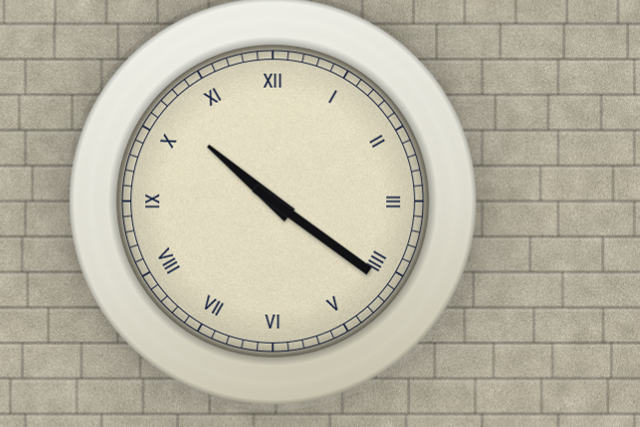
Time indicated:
{"hour": 10, "minute": 21}
